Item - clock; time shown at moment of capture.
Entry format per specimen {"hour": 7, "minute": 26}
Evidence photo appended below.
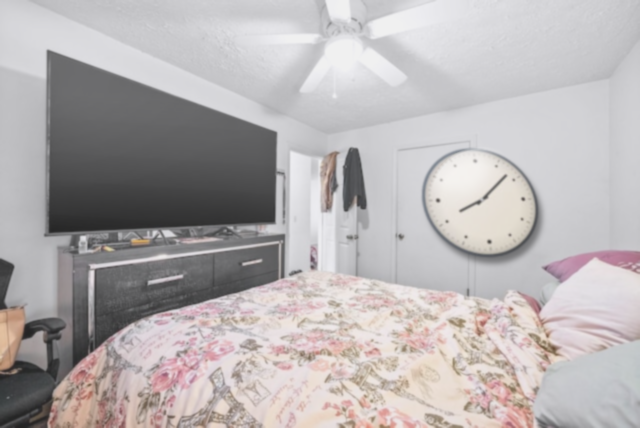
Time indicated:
{"hour": 8, "minute": 8}
